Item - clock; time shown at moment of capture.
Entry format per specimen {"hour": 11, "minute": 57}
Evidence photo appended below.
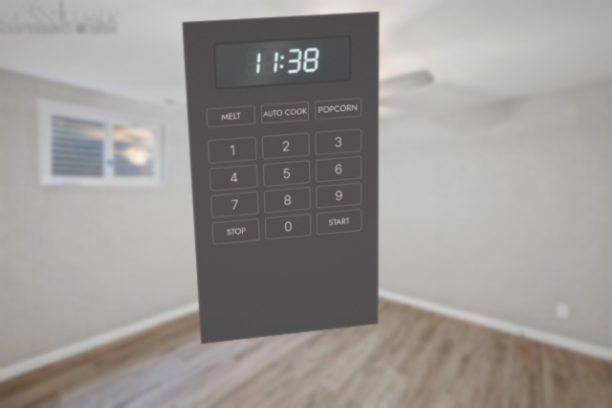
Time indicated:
{"hour": 11, "minute": 38}
